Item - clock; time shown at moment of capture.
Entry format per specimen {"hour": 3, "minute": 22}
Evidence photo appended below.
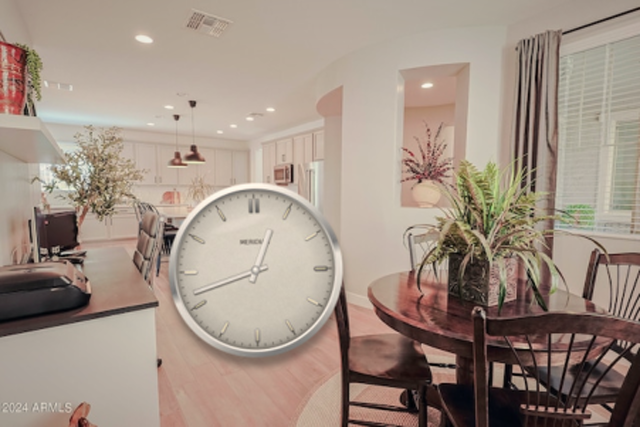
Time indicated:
{"hour": 12, "minute": 42}
